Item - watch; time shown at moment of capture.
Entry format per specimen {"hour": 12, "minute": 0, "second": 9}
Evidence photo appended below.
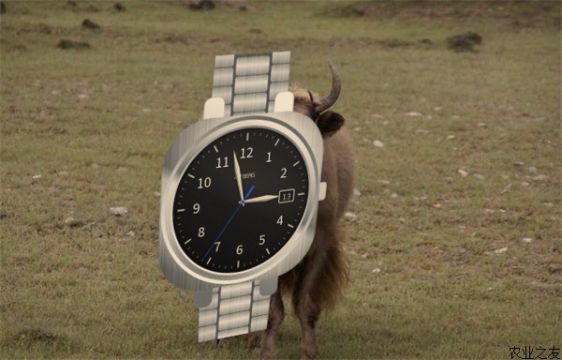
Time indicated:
{"hour": 2, "minute": 57, "second": 36}
